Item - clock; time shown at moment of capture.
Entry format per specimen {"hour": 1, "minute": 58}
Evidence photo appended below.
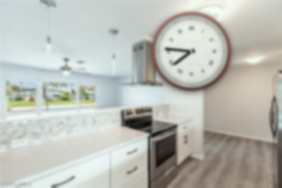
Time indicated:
{"hour": 7, "minute": 46}
